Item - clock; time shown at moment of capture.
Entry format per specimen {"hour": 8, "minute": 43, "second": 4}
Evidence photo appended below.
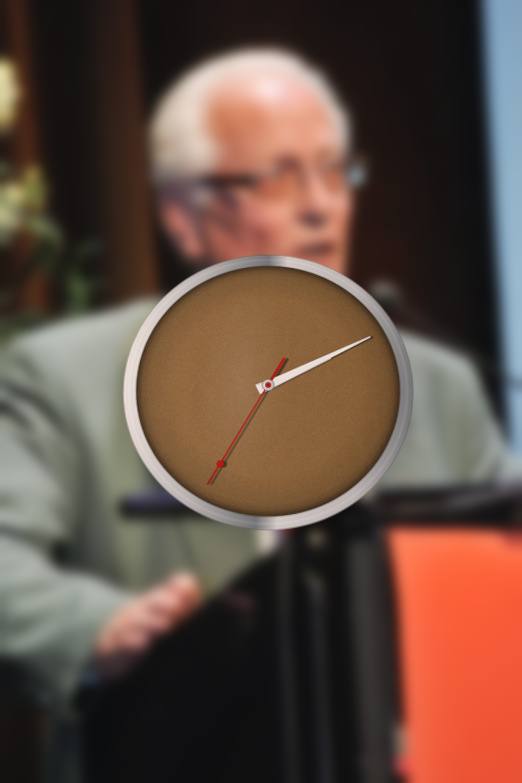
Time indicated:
{"hour": 2, "minute": 10, "second": 35}
